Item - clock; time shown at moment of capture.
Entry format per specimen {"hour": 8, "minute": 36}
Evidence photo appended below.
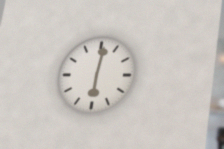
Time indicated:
{"hour": 6, "minute": 1}
